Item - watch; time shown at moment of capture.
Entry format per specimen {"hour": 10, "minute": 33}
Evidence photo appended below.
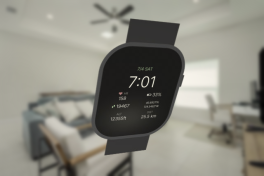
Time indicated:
{"hour": 7, "minute": 1}
